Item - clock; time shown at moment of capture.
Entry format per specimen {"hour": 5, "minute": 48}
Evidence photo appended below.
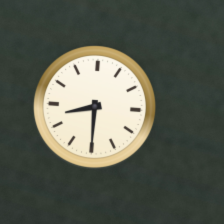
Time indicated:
{"hour": 8, "minute": 30}
